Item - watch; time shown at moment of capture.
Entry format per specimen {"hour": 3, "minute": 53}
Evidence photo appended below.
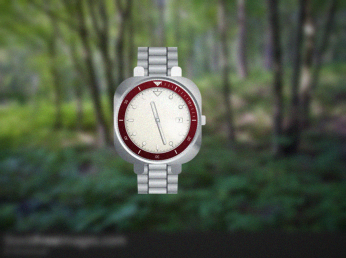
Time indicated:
{"hour": 11, "minute": 27}
